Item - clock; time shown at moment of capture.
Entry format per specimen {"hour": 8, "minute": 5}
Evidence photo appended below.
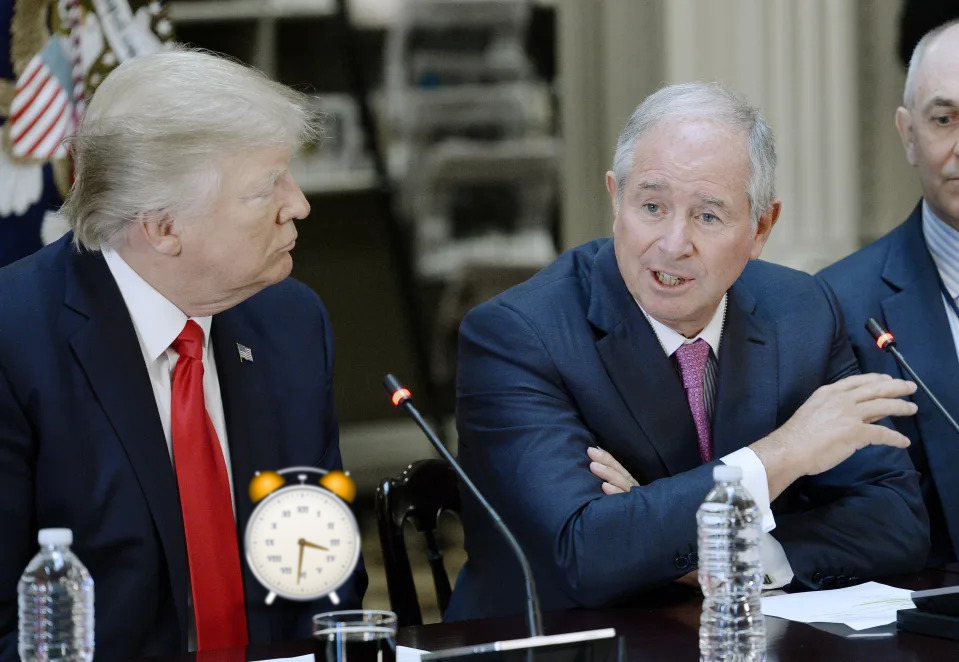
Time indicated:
{"hour": 3, "minute": 31}
